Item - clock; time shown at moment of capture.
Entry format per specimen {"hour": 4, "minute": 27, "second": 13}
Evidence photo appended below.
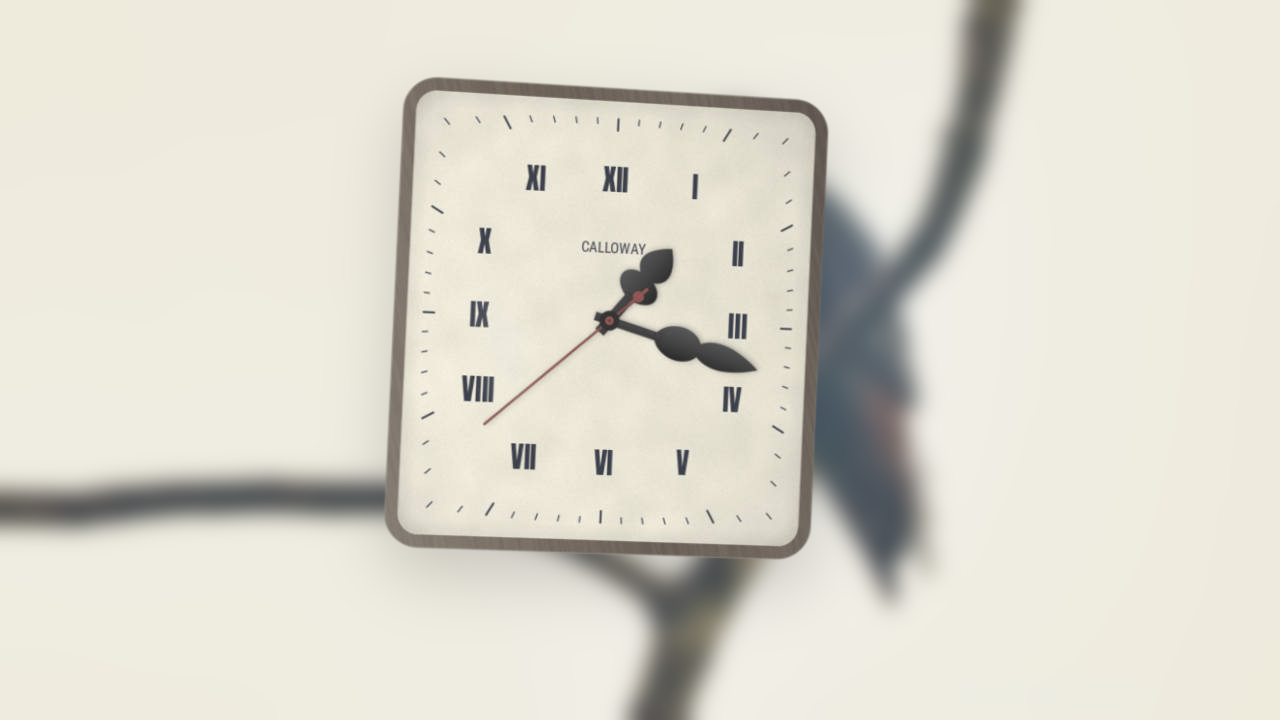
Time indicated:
{"hour": 1, "minute": 17, "second": 38}
